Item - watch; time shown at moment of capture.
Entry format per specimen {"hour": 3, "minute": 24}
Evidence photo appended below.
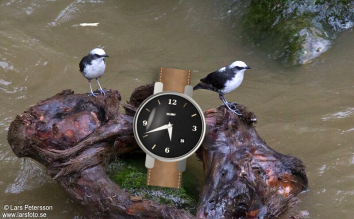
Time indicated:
{"hour": 5, "minute": 41}
